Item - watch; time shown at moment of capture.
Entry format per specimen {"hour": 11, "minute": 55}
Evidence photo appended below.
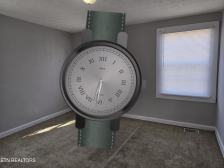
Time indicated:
{"hour": 6, "minute": 31}
